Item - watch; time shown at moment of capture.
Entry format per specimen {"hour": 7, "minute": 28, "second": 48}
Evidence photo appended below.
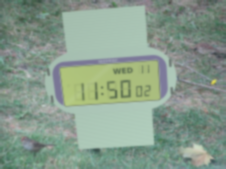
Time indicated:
{"hour": 11, "minute": 50, "second": 2}
